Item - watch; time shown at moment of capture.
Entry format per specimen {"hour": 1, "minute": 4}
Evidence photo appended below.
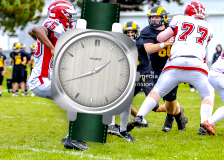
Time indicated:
{"hour": 1, "minute": 41}
